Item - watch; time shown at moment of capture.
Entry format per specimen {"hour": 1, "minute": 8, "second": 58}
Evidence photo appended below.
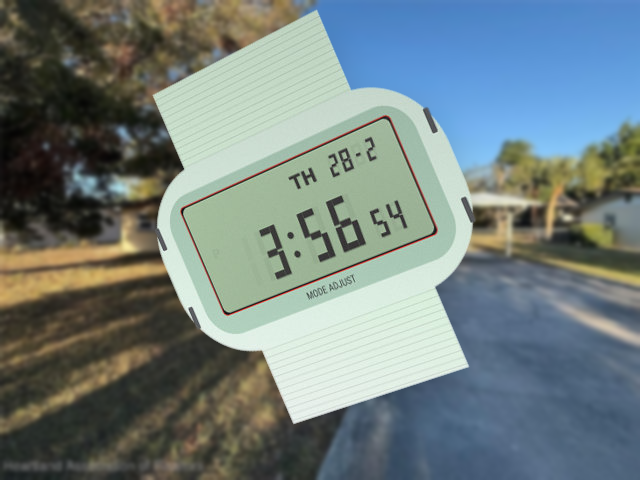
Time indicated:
{"hour": 3, "minute": 56, "second": 54}
